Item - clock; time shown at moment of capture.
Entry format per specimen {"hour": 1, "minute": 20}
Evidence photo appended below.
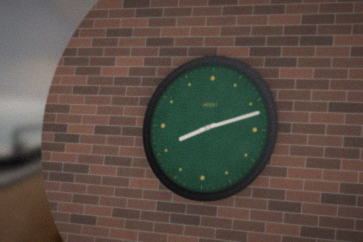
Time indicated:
{"hour": 8, "minute": 12}
